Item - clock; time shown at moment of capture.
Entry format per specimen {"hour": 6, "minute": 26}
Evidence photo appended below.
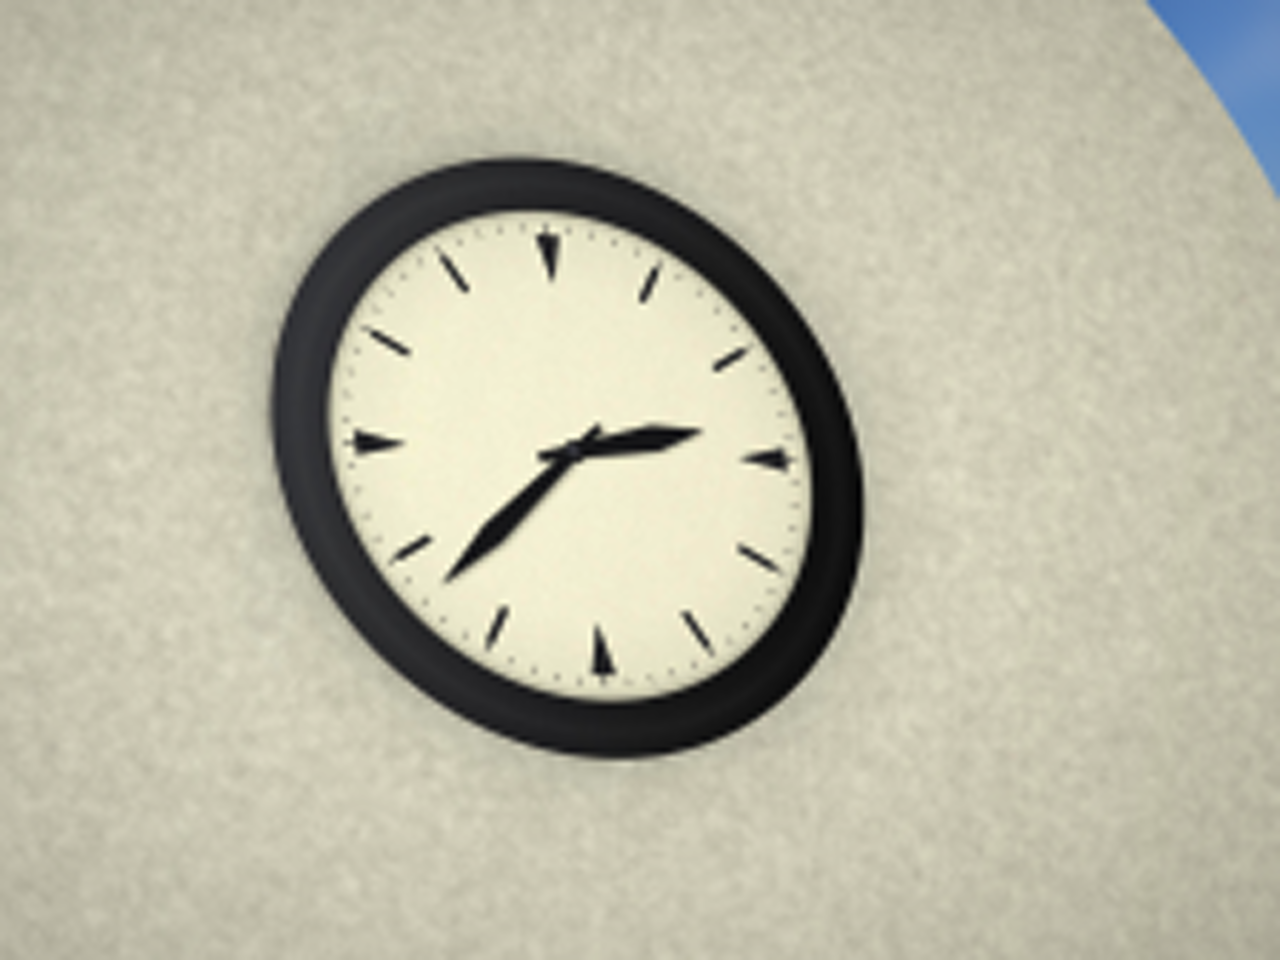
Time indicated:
{"hour": 2, "minute": 38}
